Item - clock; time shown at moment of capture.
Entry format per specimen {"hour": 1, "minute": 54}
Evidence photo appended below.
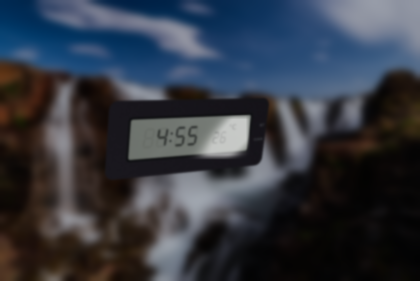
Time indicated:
{"hour": 4, "minute": 55}
